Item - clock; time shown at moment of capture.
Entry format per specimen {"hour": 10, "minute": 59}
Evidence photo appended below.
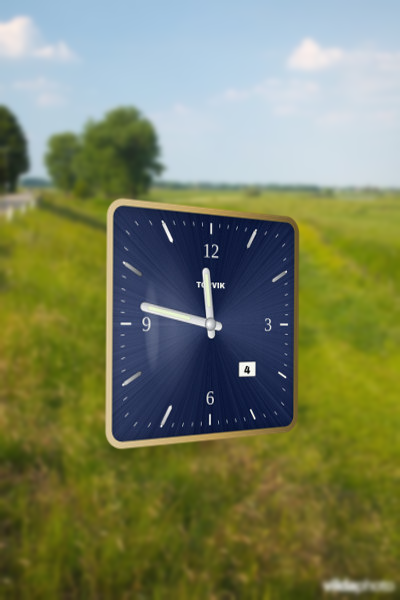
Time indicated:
{"hour": 11, "minute": 47}
